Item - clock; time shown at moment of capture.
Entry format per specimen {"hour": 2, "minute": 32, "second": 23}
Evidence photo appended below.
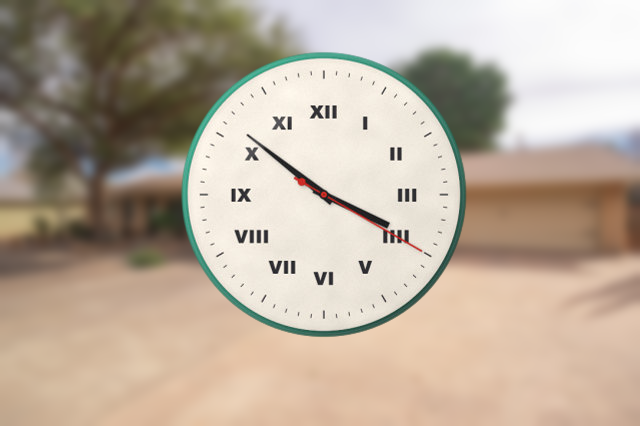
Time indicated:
{"hour": 3, "minute": 51, "second": 20}
